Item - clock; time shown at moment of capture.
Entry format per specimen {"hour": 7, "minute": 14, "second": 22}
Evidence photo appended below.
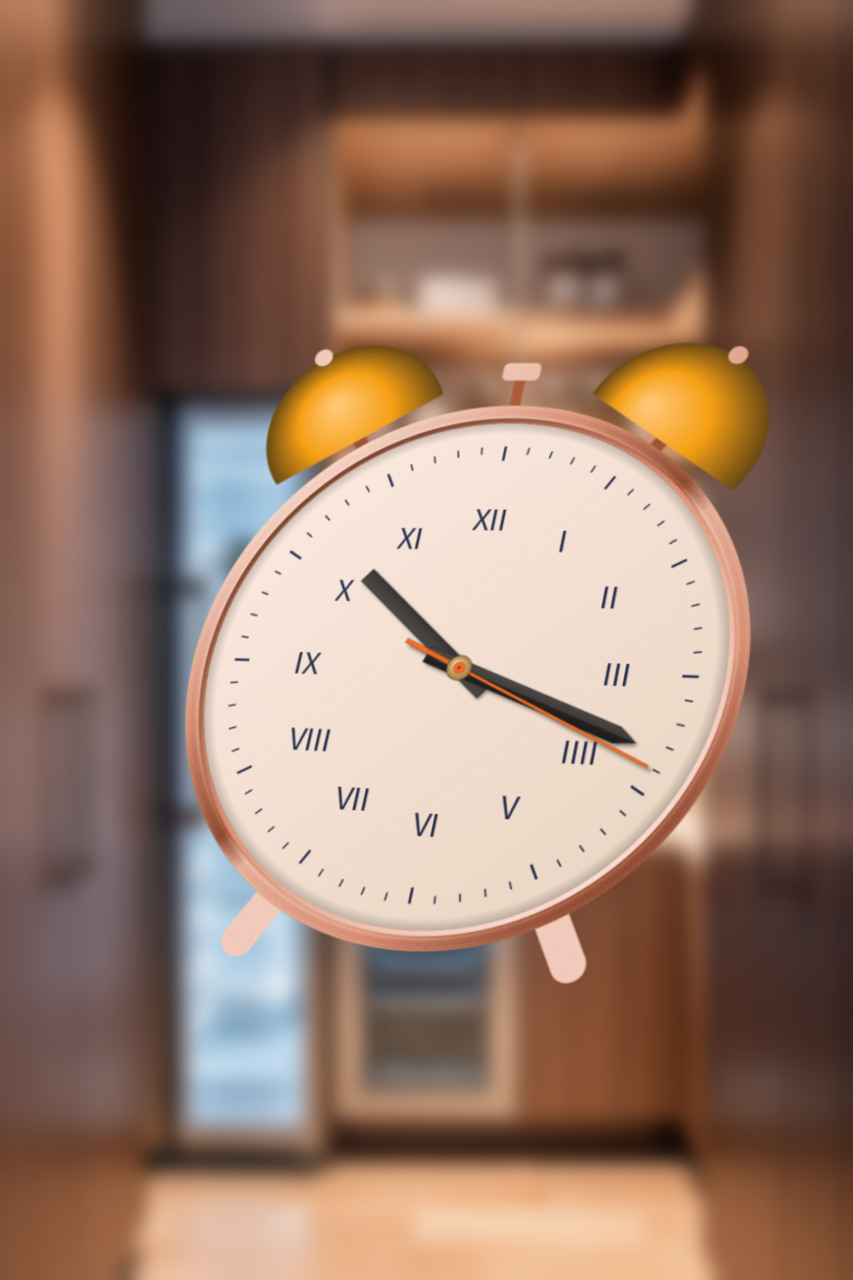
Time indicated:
{"hour": 10, "minute": 18, "second": 19}
